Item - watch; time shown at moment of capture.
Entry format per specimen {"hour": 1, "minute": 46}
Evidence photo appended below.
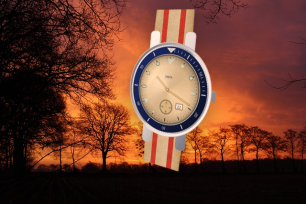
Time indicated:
{"hour": 10, "minute": 19}
